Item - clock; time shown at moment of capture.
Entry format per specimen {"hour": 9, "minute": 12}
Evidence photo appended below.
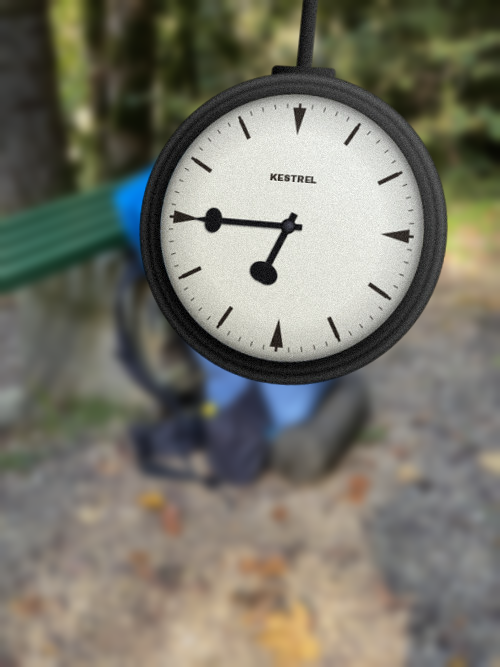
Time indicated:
{"hour": 6, "minute": 45}
